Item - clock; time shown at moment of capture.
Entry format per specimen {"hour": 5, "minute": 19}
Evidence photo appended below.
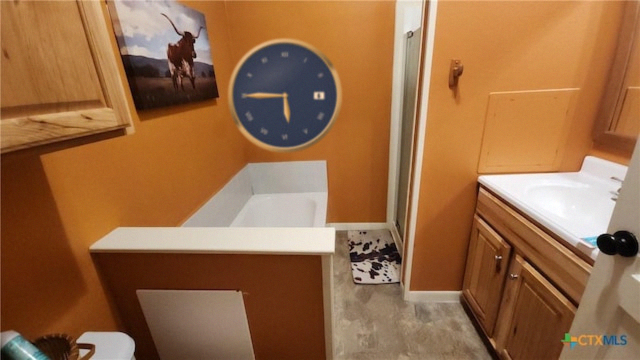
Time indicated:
{"hour": 5, "minute": 45}
